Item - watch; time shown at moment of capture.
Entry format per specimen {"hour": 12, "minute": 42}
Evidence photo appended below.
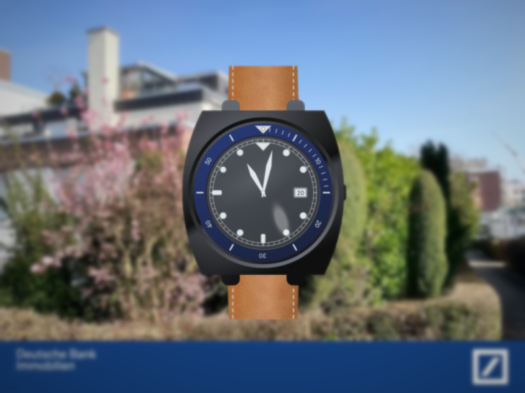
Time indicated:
{"hour": 11, "minute": 2}
